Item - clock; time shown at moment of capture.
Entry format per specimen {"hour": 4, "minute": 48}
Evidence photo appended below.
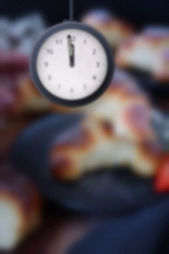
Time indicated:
{"hour": 11, "minute": 59}
